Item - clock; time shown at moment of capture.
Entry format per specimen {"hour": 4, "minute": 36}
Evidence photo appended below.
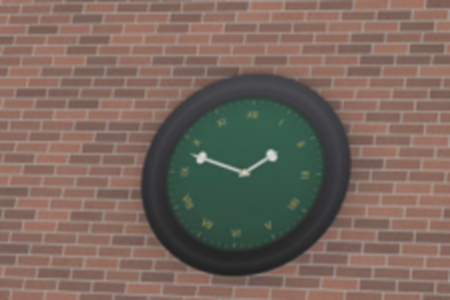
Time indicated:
{"hour": 1, "minute": 48}
